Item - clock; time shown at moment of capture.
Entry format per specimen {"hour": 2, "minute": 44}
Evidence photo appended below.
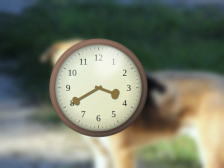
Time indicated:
{"hour": 3, "minute": 40}
